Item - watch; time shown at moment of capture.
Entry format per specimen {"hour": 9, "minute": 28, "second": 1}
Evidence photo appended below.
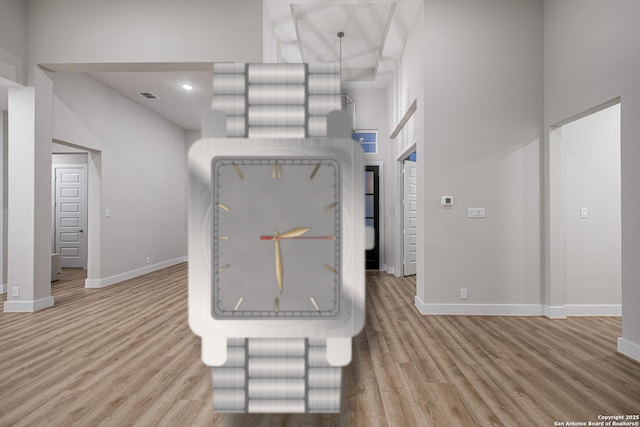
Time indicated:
{"hour": 2, "minute": 29, "second": 15}
